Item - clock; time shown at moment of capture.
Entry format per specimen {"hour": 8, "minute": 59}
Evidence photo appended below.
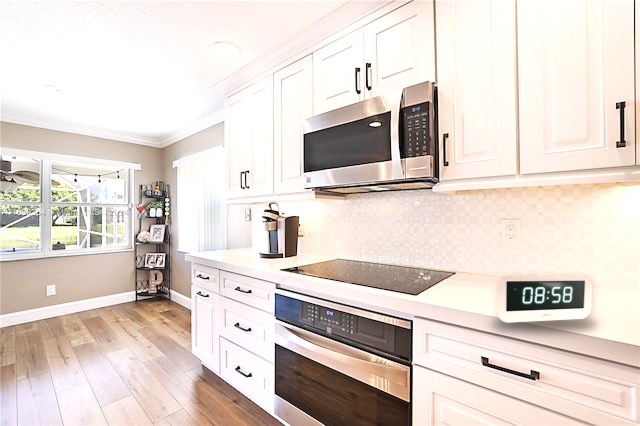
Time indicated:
{"hour": 8, "minute": 58}
